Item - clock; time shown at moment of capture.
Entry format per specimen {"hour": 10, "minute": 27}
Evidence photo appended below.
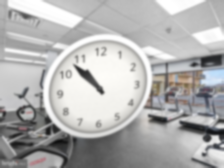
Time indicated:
{"hour": 10, "minute": 53}
